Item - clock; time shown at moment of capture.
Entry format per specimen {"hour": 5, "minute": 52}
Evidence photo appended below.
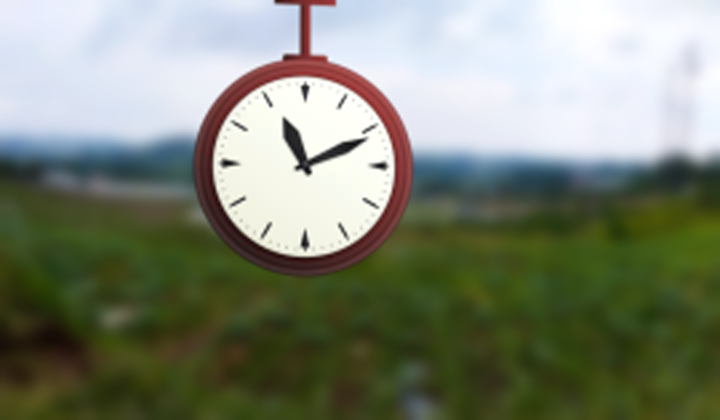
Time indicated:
{"hour": 11, "minute": 11}
